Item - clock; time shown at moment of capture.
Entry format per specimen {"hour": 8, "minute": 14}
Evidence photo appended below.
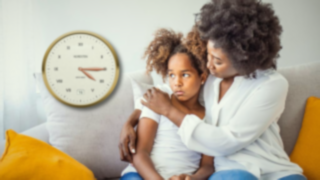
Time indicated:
{"hour": 4, "minute": 15}
